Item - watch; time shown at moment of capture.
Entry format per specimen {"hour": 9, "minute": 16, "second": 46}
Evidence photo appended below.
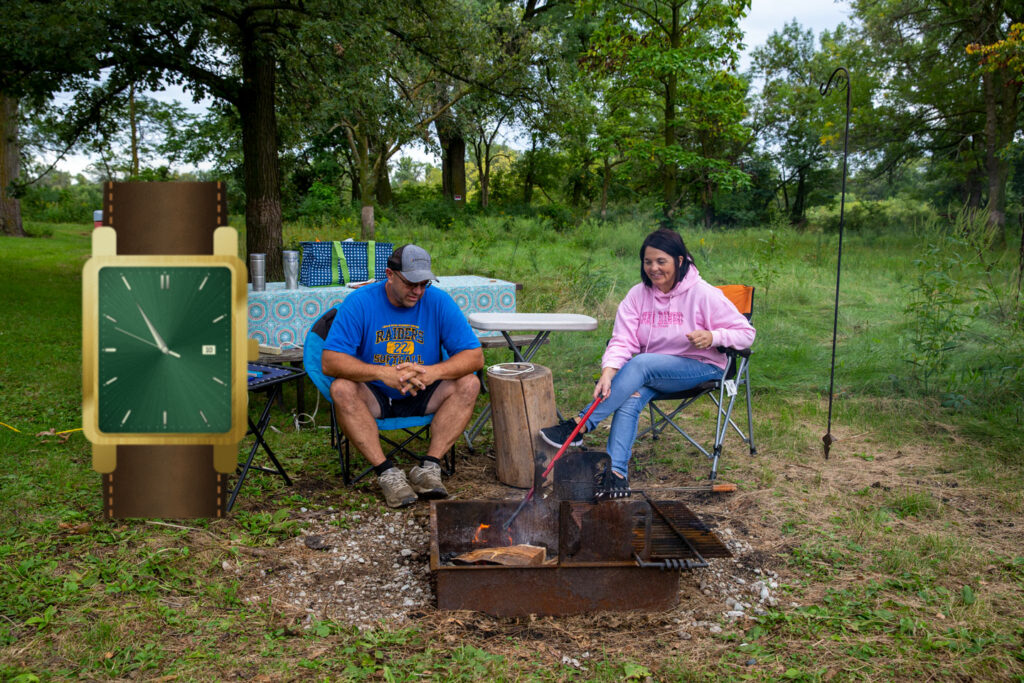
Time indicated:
{"hour": 10, "minute": 54, "second": 49}
